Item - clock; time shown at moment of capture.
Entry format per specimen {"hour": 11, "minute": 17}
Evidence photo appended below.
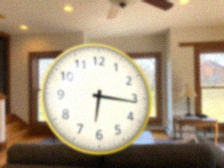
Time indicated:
{"hour": 6, "minute": 16}
